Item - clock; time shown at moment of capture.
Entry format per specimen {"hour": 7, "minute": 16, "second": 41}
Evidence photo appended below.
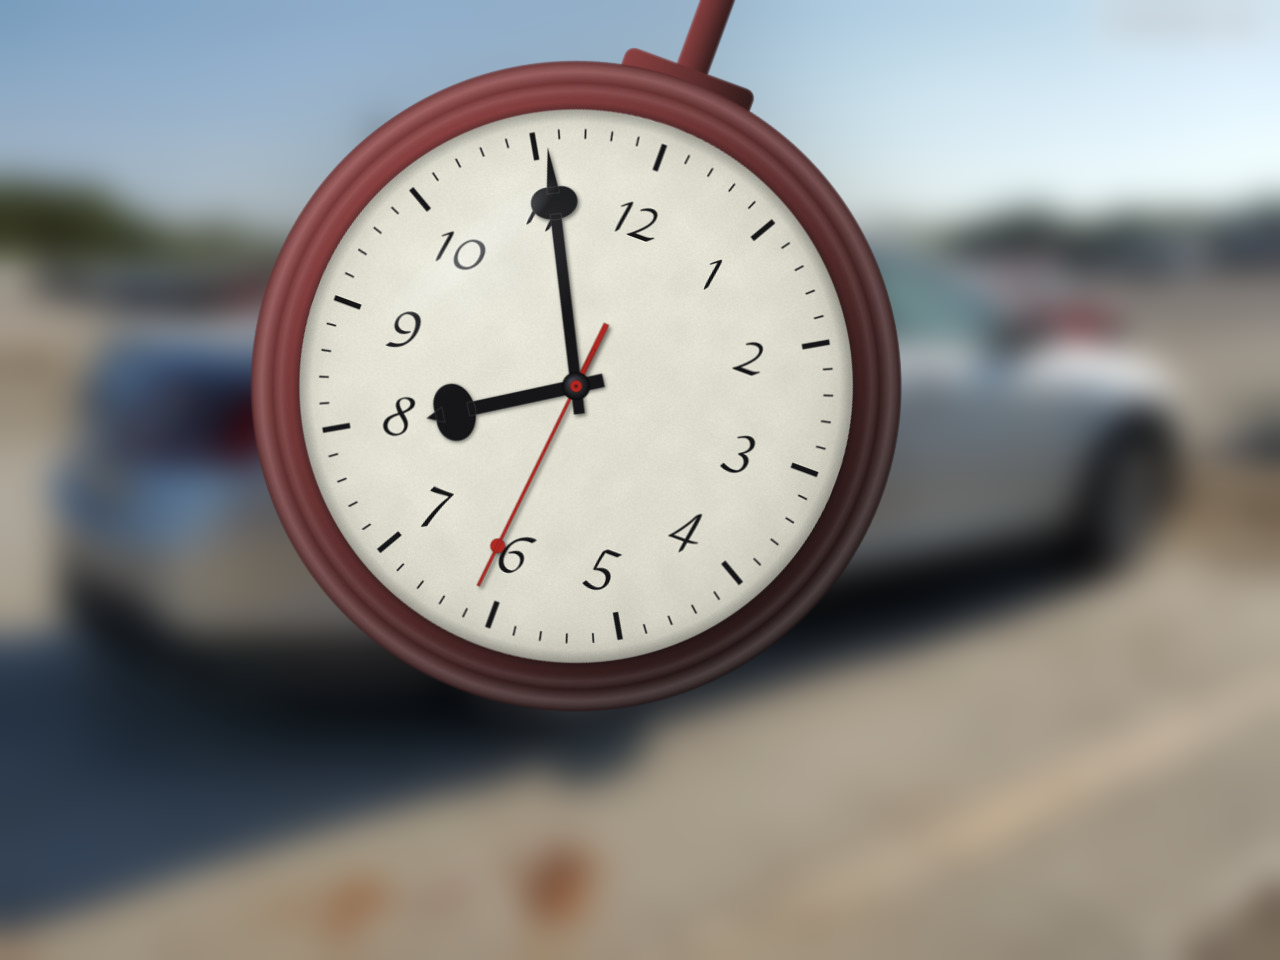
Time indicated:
{"hour": 7, "minute": 55, "second": 31}
